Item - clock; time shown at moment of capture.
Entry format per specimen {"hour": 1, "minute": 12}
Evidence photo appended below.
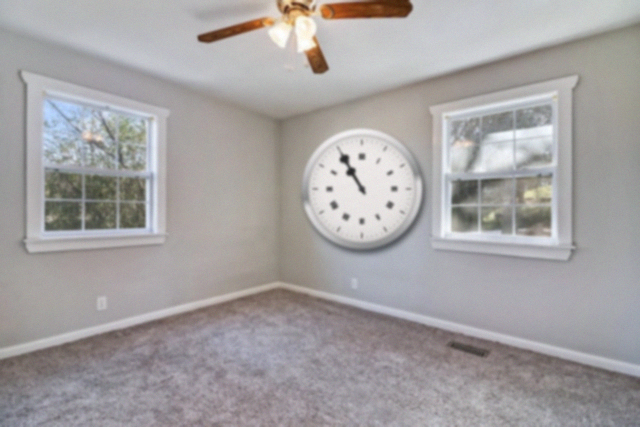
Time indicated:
{"hour": 10, "minute": 55}
